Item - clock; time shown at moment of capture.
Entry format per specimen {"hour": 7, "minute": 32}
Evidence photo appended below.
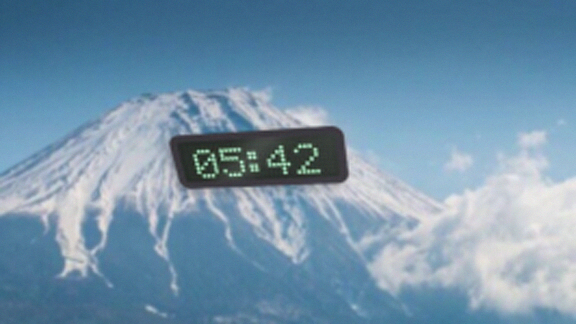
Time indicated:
{"hour": 5, "minute": 42}
